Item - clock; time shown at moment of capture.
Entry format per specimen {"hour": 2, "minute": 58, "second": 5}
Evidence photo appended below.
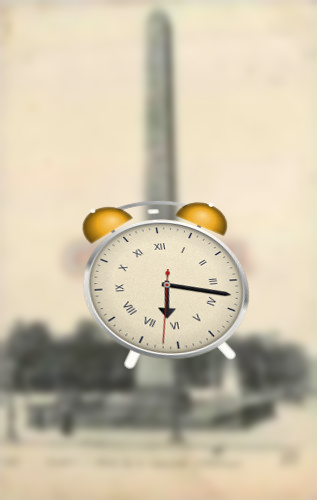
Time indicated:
{"hour": 6, "minute": 17, "second": 32}
